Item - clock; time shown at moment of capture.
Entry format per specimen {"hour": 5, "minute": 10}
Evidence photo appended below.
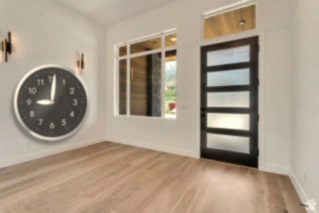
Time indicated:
{"hour": 9, "minute": 1}
